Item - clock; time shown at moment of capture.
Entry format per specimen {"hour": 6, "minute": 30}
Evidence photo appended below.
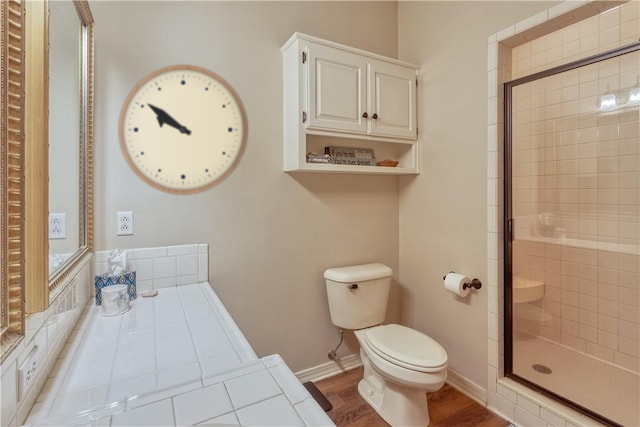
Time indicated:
{"hour": 9, "minute": 51}
